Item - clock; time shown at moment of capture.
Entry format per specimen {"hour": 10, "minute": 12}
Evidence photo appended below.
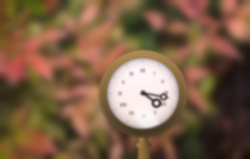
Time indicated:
{"hour": 4, "minute": 17}
